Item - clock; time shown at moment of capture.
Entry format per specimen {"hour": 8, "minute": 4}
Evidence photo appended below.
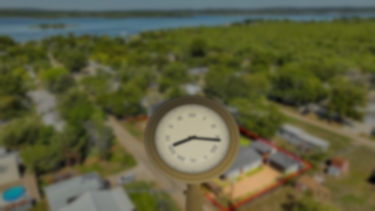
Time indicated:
{"hour": 8, "minute": 16}
